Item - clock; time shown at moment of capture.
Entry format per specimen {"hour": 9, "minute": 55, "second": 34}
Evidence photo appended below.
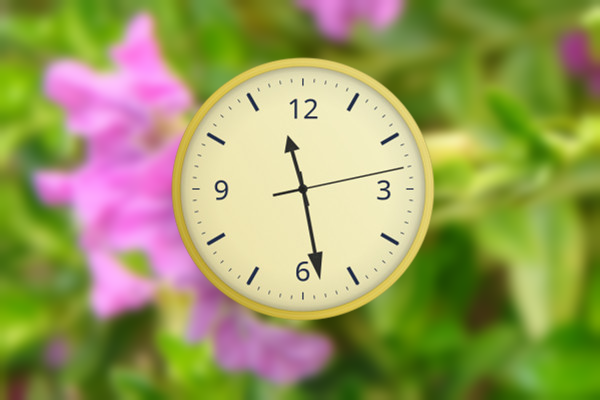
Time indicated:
{"hour": 11, "minute": 28, "second": 13}
